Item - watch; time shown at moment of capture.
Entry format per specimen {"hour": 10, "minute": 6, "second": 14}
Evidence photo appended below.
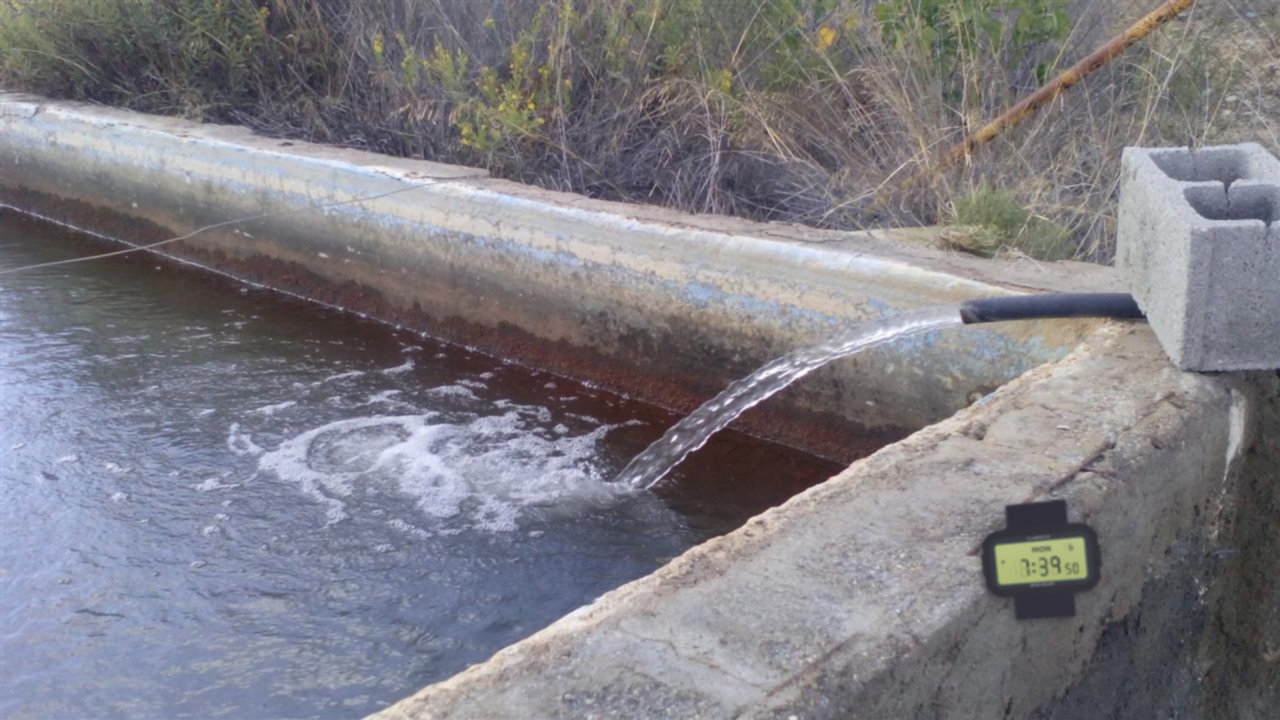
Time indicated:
{"hour": 7, "minute": 39, "second": 50}
